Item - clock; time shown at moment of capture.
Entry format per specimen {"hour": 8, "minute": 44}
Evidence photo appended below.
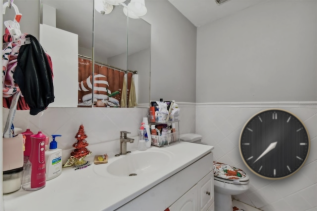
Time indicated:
{"hour": 7, "minute": 38}
